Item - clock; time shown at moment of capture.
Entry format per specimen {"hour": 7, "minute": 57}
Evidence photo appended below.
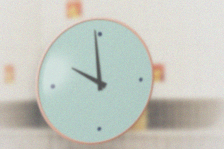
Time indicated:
{"hour": 9, "minute": 59}
